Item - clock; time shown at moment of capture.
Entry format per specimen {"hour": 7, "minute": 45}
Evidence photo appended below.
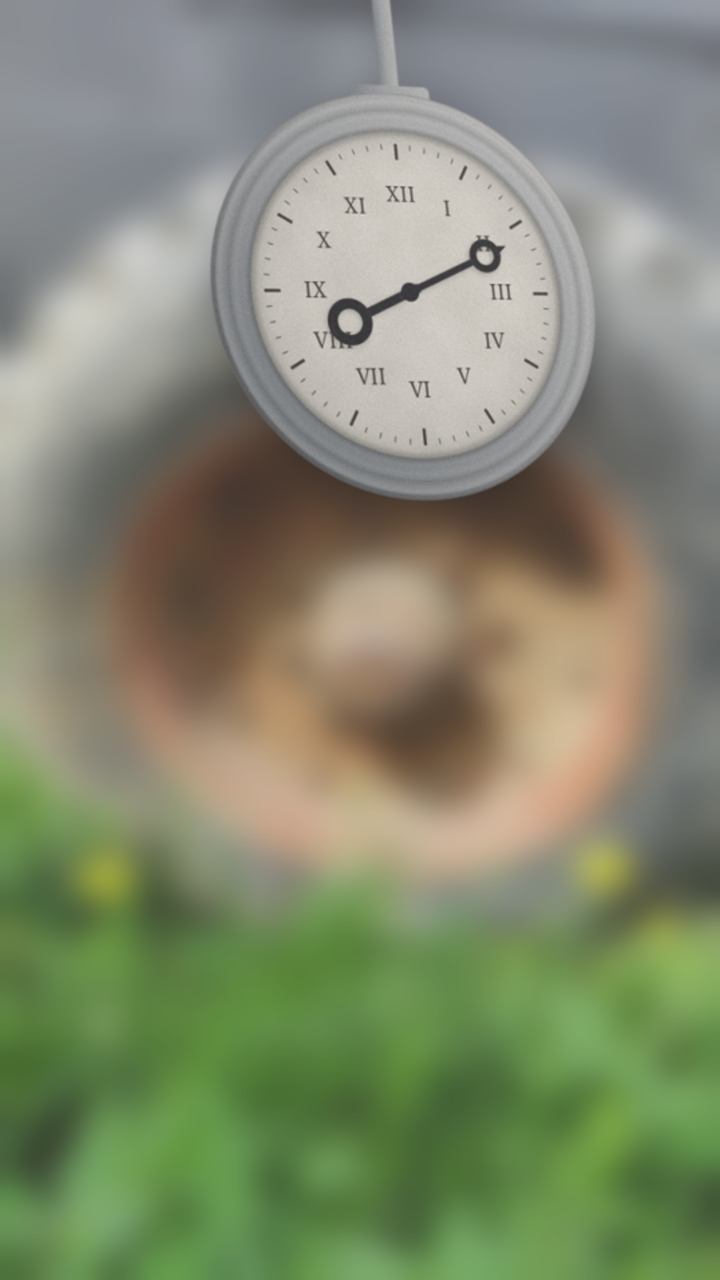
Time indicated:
{"hour": 8, "minute": 11}
